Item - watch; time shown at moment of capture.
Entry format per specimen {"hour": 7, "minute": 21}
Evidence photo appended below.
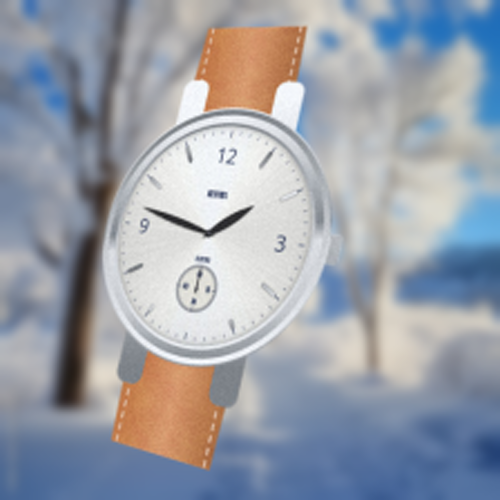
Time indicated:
{"hour": 1, "minute": 47}
